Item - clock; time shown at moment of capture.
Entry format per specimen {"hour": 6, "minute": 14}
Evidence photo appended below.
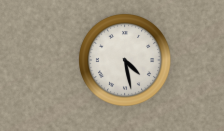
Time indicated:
{"hour": 4, "minute": 28}
